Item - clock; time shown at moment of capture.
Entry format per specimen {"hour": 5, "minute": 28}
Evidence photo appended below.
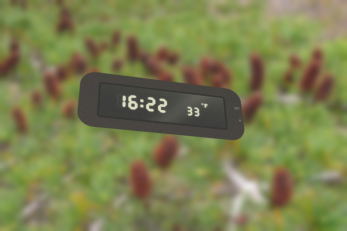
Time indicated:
{"hour": 16, "minute": 22}
